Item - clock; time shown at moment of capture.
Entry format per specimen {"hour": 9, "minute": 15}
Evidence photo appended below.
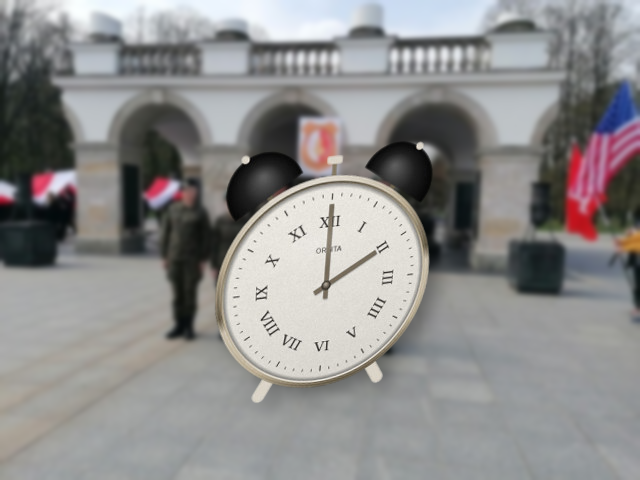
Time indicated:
{"hour": 2, "minute": 0}
